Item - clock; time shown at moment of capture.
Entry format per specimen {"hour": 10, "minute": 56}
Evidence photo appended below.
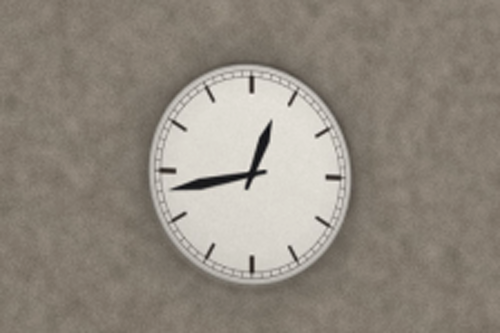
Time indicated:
{"hour": 12, "minute": 43}
